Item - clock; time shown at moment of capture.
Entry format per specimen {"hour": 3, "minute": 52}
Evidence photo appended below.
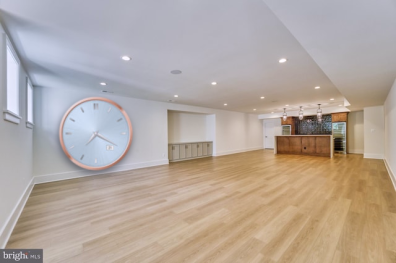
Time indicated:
{"hour": 7, "minute": 20}
